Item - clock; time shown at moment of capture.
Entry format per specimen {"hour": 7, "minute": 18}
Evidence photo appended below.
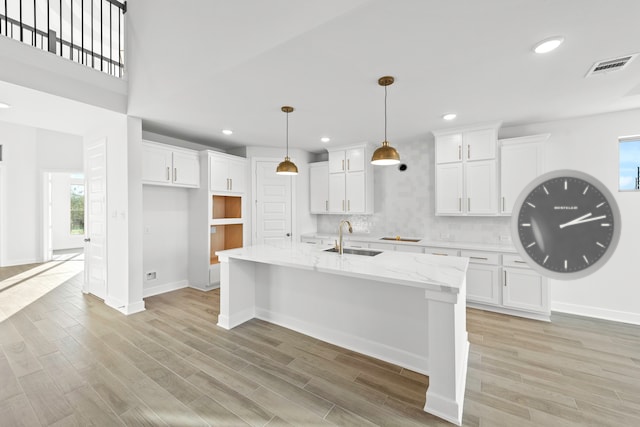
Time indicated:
{"hour": 2, "minute": 13}
